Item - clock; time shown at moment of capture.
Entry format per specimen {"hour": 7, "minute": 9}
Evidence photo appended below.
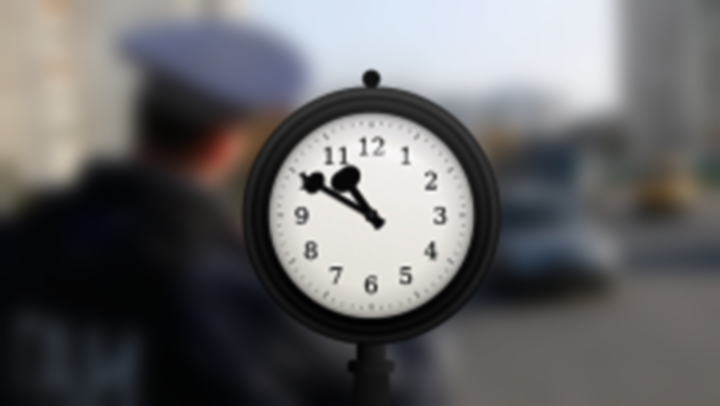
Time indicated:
{"hour": 10, "minute": 50}
